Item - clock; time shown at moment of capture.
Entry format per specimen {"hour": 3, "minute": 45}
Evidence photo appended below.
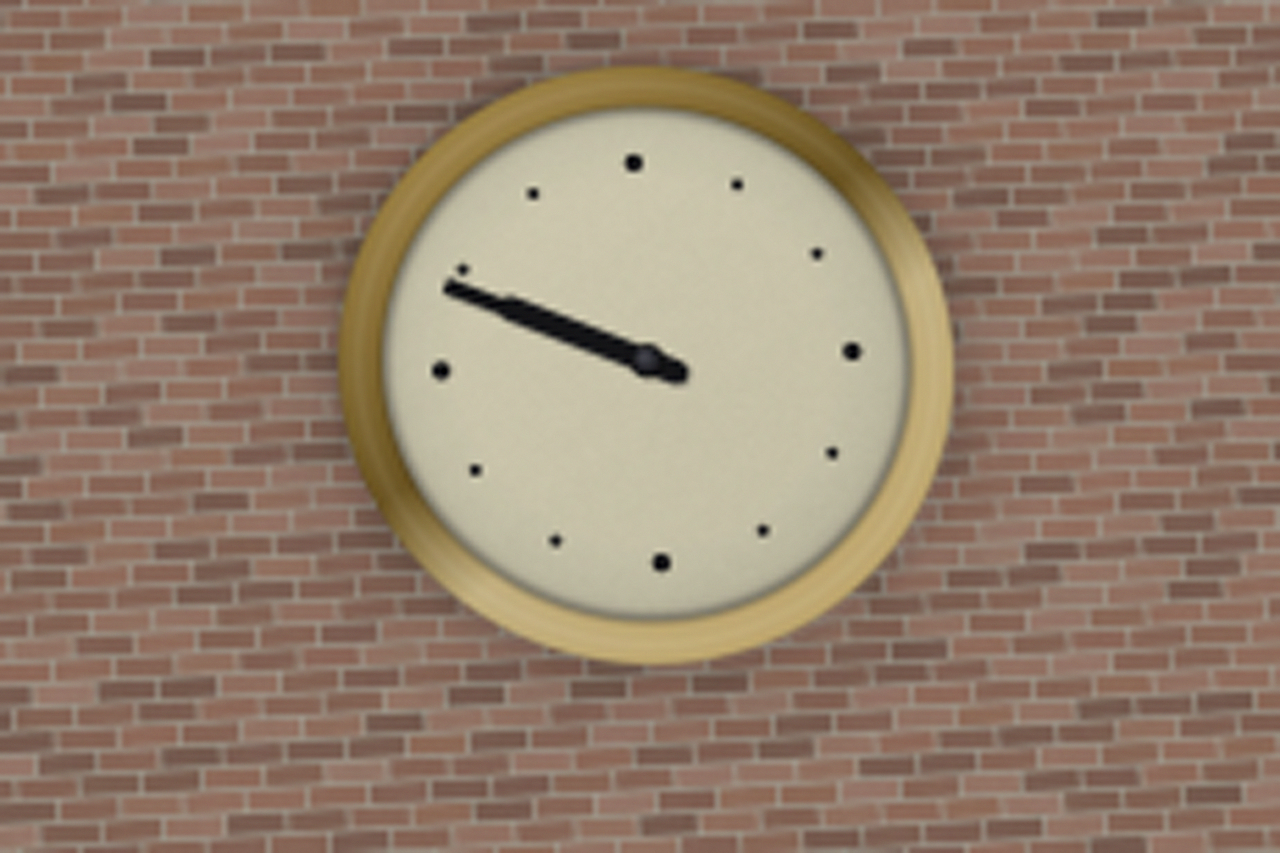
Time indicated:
{"hour": 9, "minute": 49}
